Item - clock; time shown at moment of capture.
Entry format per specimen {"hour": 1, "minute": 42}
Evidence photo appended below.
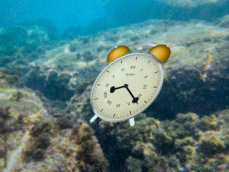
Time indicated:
{"hour": 8, "minute": 22}
